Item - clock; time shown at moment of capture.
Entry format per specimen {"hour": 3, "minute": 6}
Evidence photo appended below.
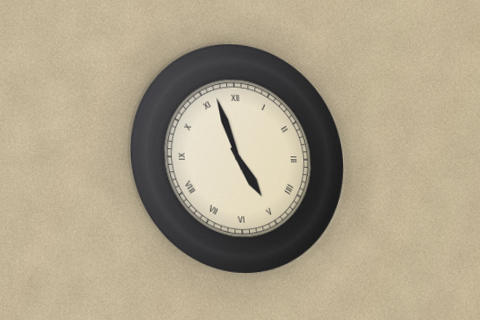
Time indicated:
{"hour": 4, "minute": 57}
